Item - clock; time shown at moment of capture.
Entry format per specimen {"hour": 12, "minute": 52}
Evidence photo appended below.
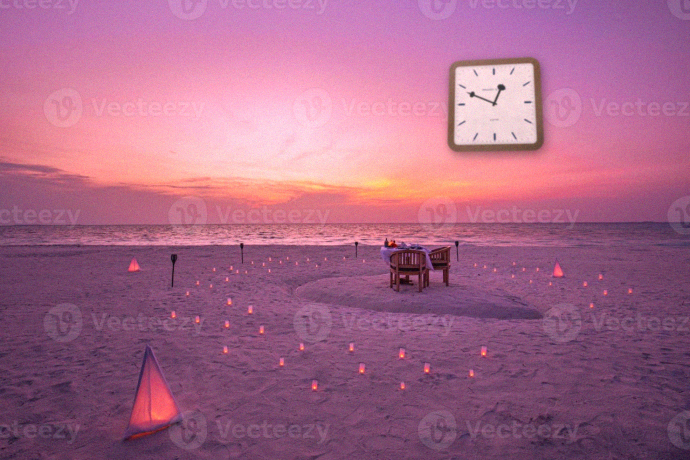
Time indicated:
{"hour": 12, "minute": 49}
